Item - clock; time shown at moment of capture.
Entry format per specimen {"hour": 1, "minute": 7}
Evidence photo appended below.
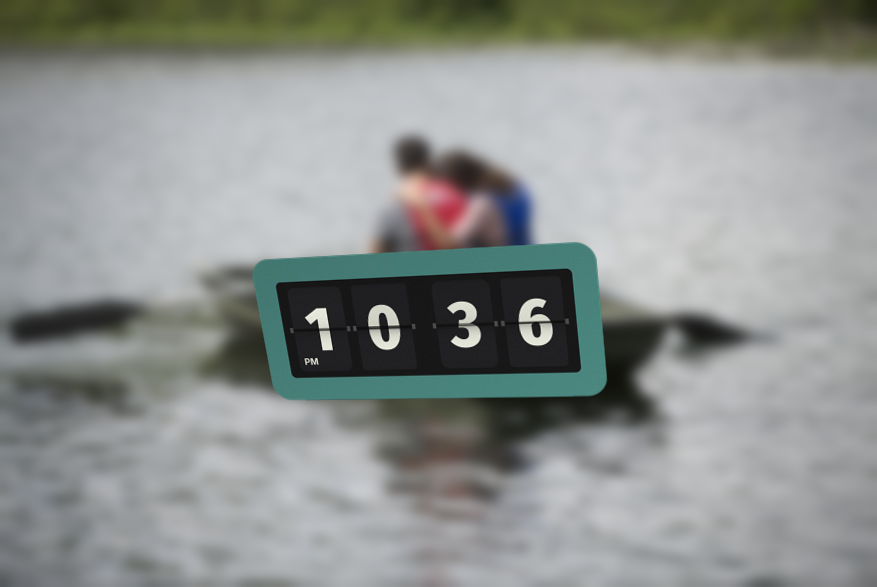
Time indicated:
{"hour": 10, "minute": 36}
